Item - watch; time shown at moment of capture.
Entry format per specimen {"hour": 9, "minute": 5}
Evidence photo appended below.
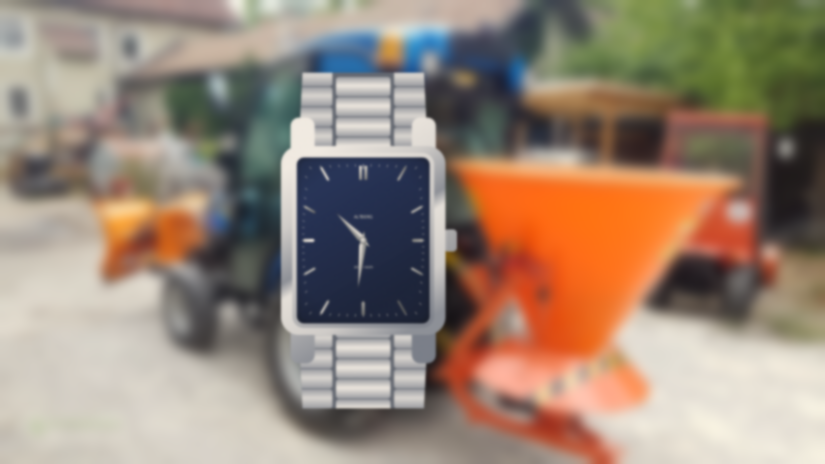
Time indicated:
{"hour": 10, "minute": 31}
